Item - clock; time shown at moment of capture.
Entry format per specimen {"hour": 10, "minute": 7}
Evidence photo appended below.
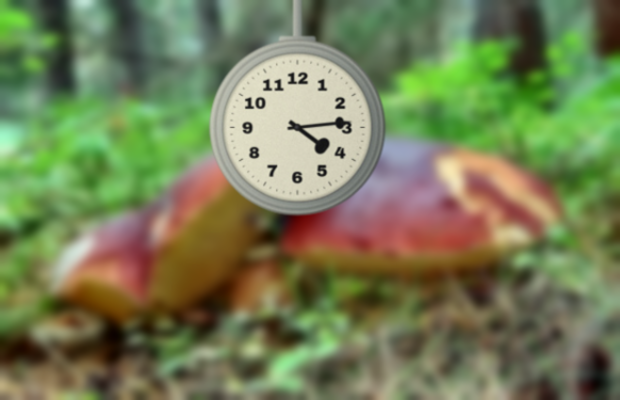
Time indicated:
{"hour": 4, "minute": 14}
